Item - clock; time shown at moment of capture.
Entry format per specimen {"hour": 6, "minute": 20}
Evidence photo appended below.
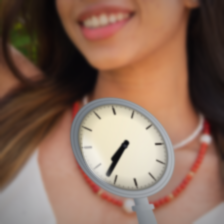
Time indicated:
{"hour": 7, "minute": 37}
